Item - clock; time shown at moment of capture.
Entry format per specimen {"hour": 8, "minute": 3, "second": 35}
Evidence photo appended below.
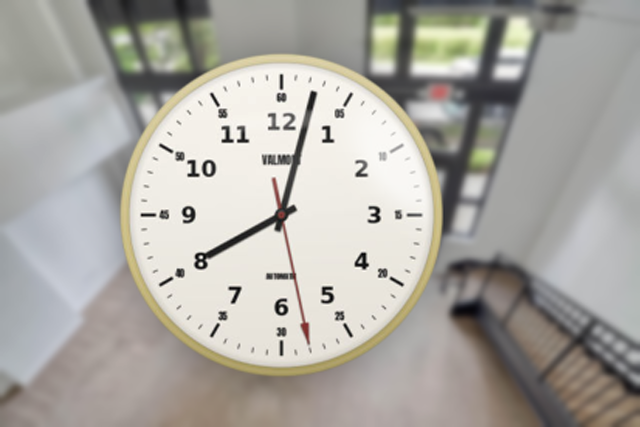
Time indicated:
{"hour": 8, "minute": 2, "second": 28}
